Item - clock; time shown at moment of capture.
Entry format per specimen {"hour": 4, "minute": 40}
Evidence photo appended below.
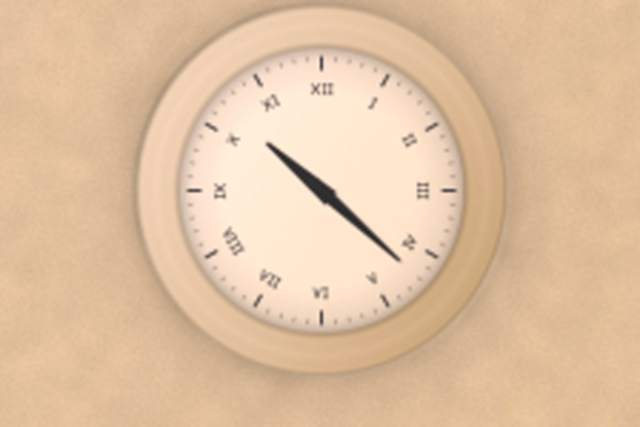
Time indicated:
{"hour": 10, "minute": 22}
